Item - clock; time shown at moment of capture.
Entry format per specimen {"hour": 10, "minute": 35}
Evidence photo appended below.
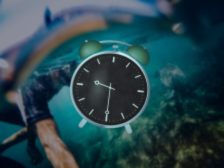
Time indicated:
{"hour": 9, "minute": 30}
